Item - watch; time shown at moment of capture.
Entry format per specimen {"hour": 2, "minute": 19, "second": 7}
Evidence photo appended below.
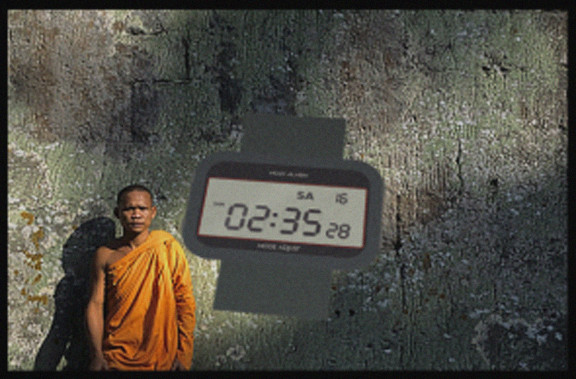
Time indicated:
{"hour": 2, "minute": 35, "second": 28}
